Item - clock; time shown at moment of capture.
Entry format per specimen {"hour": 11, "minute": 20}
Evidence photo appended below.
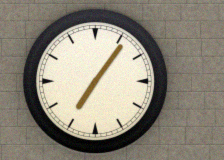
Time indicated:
{"hour": 7, "minute": 6}
